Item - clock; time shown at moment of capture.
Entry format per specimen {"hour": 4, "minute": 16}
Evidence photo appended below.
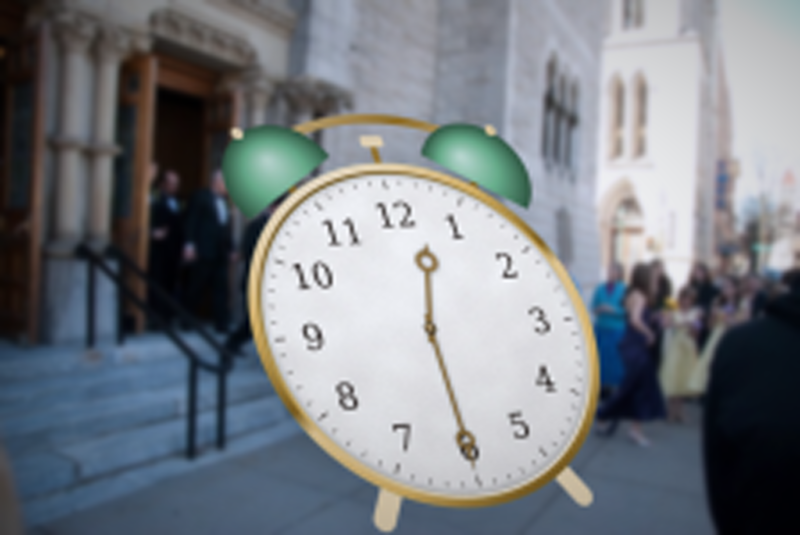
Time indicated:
{"hour": 12, "minute": 30}
